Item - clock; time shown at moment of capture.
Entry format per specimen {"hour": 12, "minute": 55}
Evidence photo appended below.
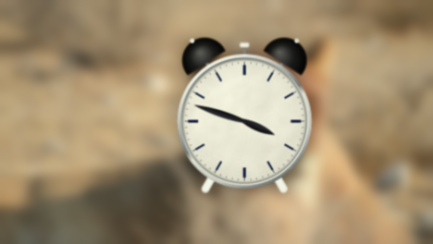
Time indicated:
{"hour": 3, "minute": 48}
